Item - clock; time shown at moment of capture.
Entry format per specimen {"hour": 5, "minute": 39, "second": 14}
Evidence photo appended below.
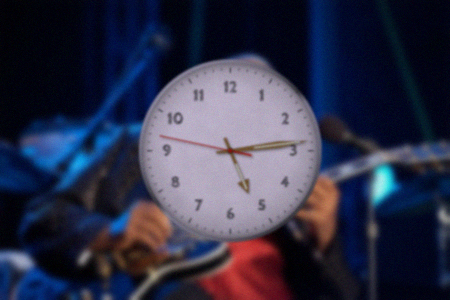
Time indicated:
{"hour": 5, "minute": 13, "second": 47}
